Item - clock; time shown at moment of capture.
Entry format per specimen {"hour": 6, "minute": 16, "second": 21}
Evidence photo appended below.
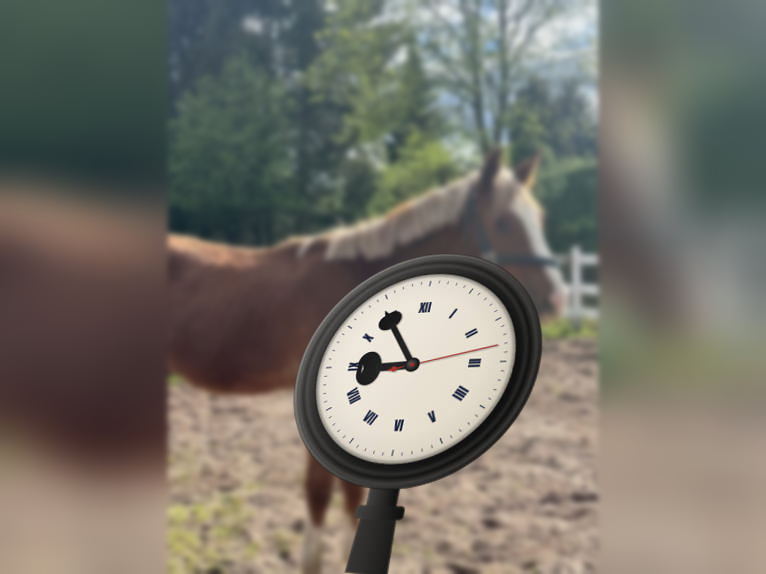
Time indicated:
{"hour": 8, "minute": 54, "second": 13}
